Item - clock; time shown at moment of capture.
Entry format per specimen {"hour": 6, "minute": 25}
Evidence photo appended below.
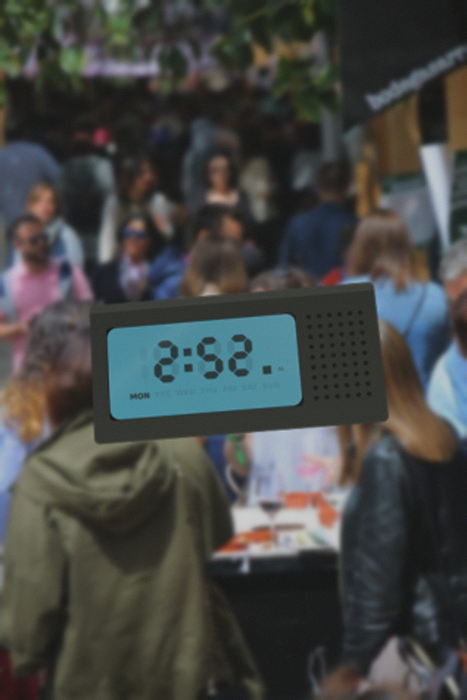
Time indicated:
{"hour": 2, "minute": 52}
